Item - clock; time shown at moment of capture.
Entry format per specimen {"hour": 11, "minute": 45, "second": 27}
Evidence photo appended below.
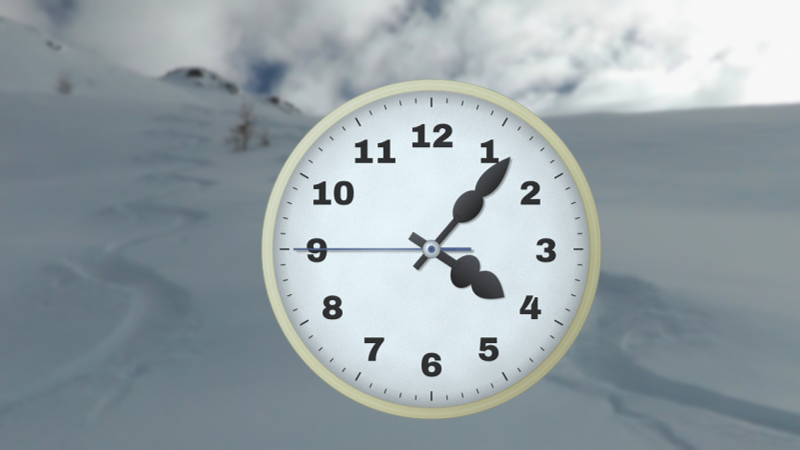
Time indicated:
{"hour": 4, "minute": 6, "second": 45}
